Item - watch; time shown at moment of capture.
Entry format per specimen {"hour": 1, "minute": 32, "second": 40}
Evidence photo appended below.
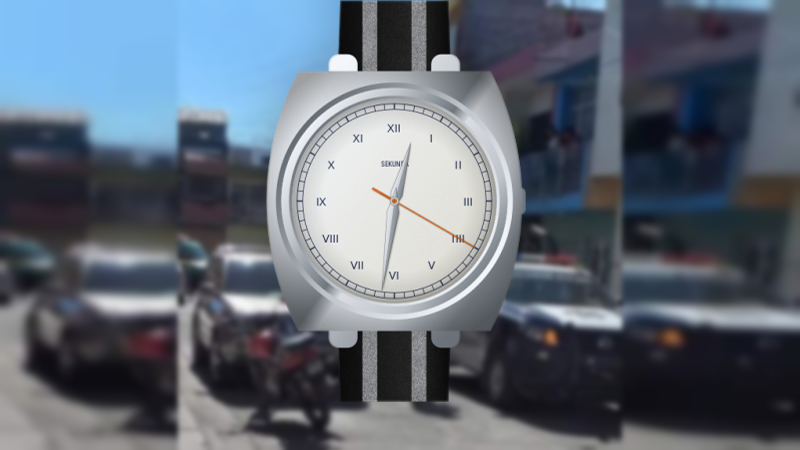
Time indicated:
{"hour": 12, "minute": 31, "second": 20}
